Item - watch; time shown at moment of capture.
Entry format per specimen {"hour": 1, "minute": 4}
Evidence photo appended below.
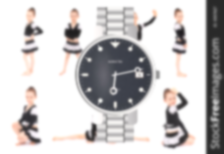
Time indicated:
{"hour": 6, "minute": 13}
